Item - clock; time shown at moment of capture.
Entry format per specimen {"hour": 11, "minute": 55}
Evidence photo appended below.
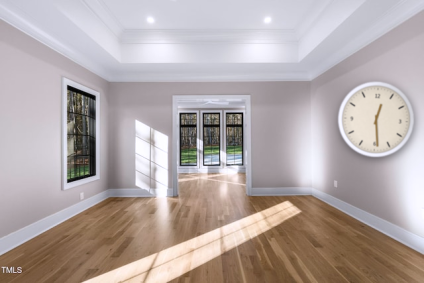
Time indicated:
{"hour": 12, "minute": 29}
